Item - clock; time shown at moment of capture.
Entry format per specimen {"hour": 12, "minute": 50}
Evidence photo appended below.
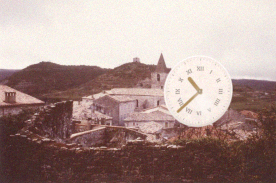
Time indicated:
{"hour": 10, "minute": 38}
